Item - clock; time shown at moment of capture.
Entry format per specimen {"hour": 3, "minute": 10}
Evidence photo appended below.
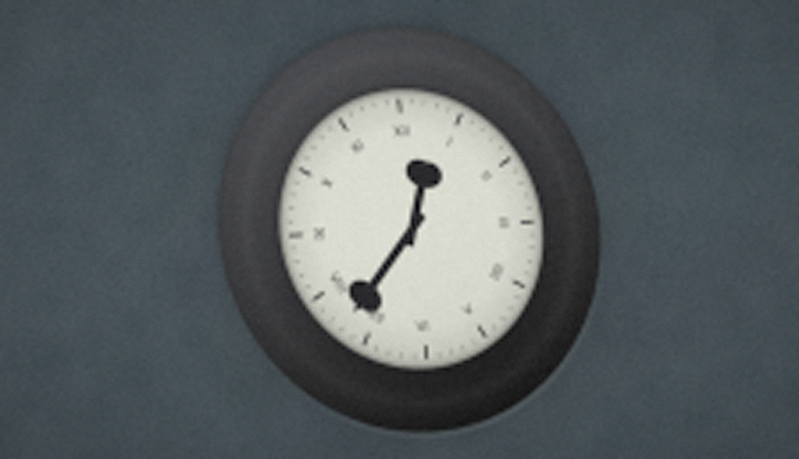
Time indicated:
{"hour": 12, "minute": 37}
